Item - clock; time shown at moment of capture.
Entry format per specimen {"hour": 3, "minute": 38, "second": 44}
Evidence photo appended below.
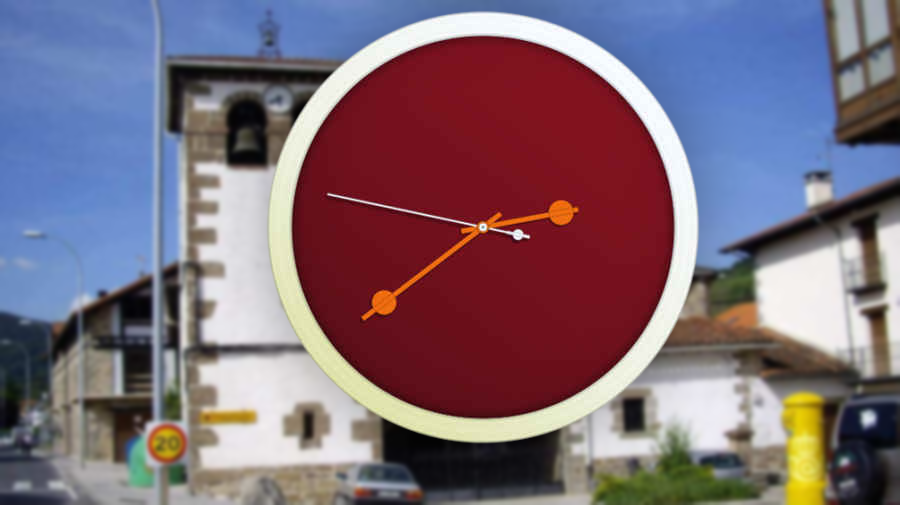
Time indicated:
{"hour": 2, "minute": 38, "second": 47}
